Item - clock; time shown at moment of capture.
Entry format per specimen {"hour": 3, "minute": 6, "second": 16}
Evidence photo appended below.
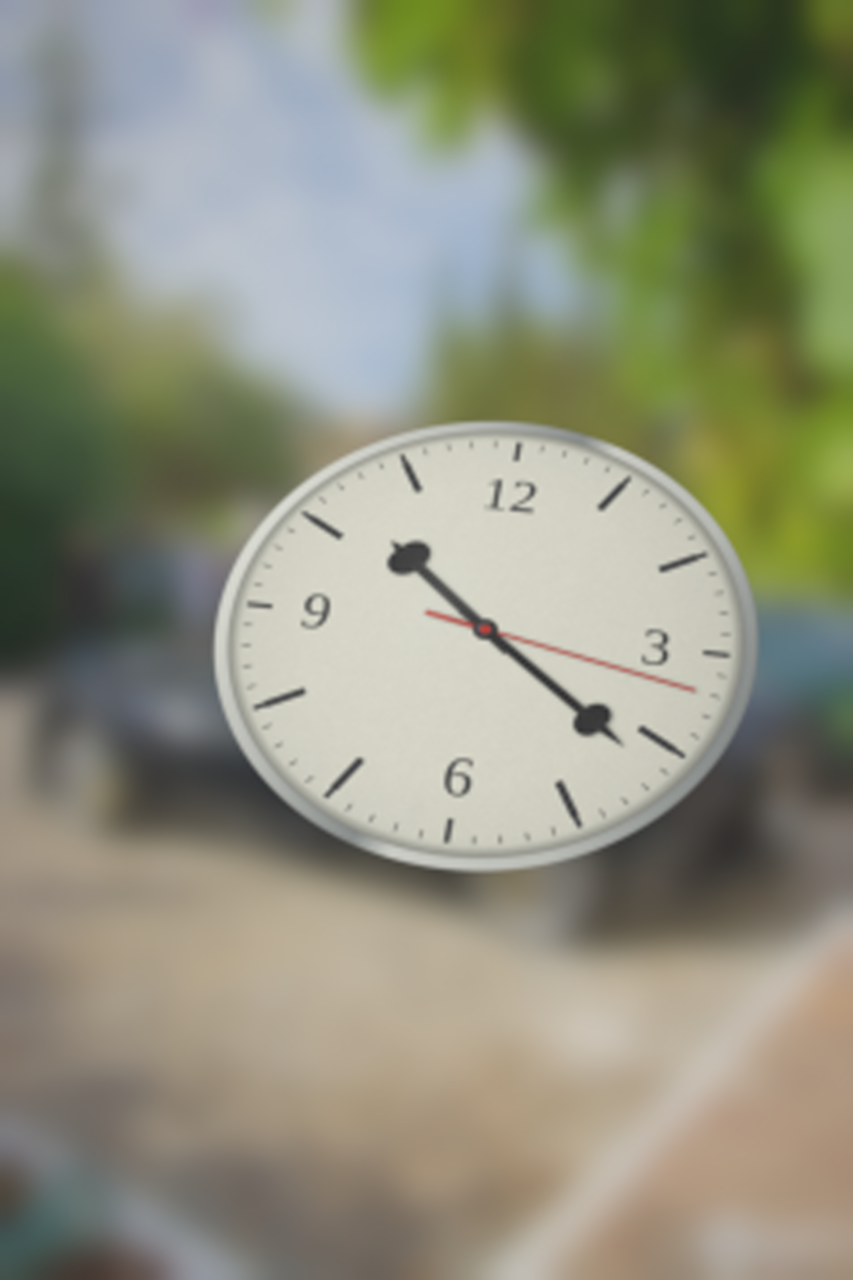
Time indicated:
{"hour": 10, "minute": 21, "second": 17}
